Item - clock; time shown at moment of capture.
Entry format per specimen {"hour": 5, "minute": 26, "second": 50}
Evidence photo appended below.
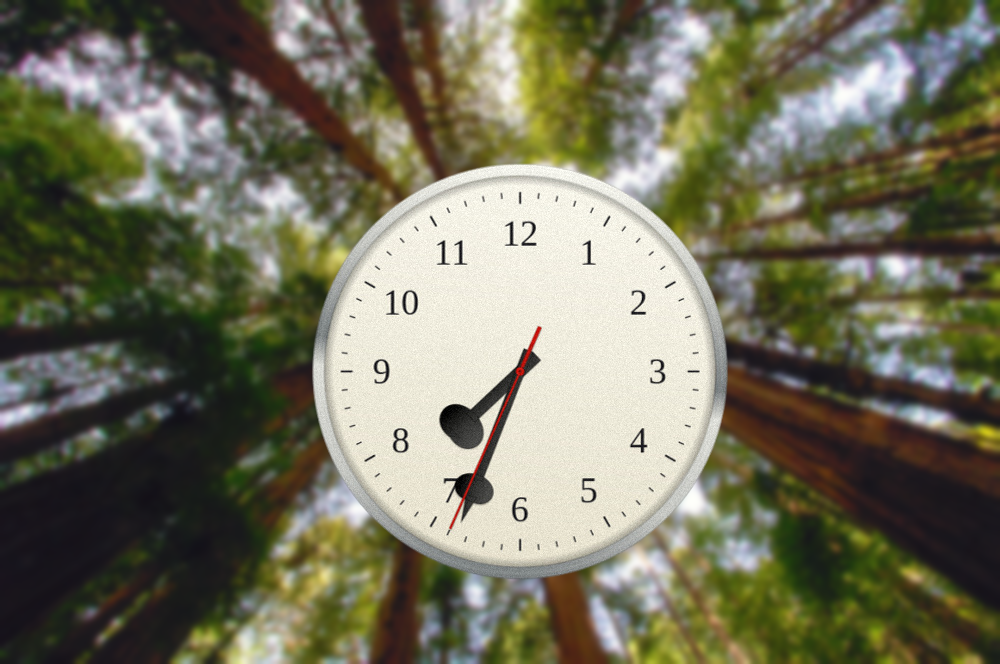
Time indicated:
{"hour": 7, "minute": 33, "second": 34}
